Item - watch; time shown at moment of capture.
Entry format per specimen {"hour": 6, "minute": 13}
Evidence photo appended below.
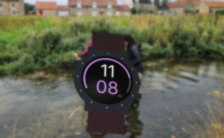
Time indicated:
{"hour": 11, "minute": 8}
